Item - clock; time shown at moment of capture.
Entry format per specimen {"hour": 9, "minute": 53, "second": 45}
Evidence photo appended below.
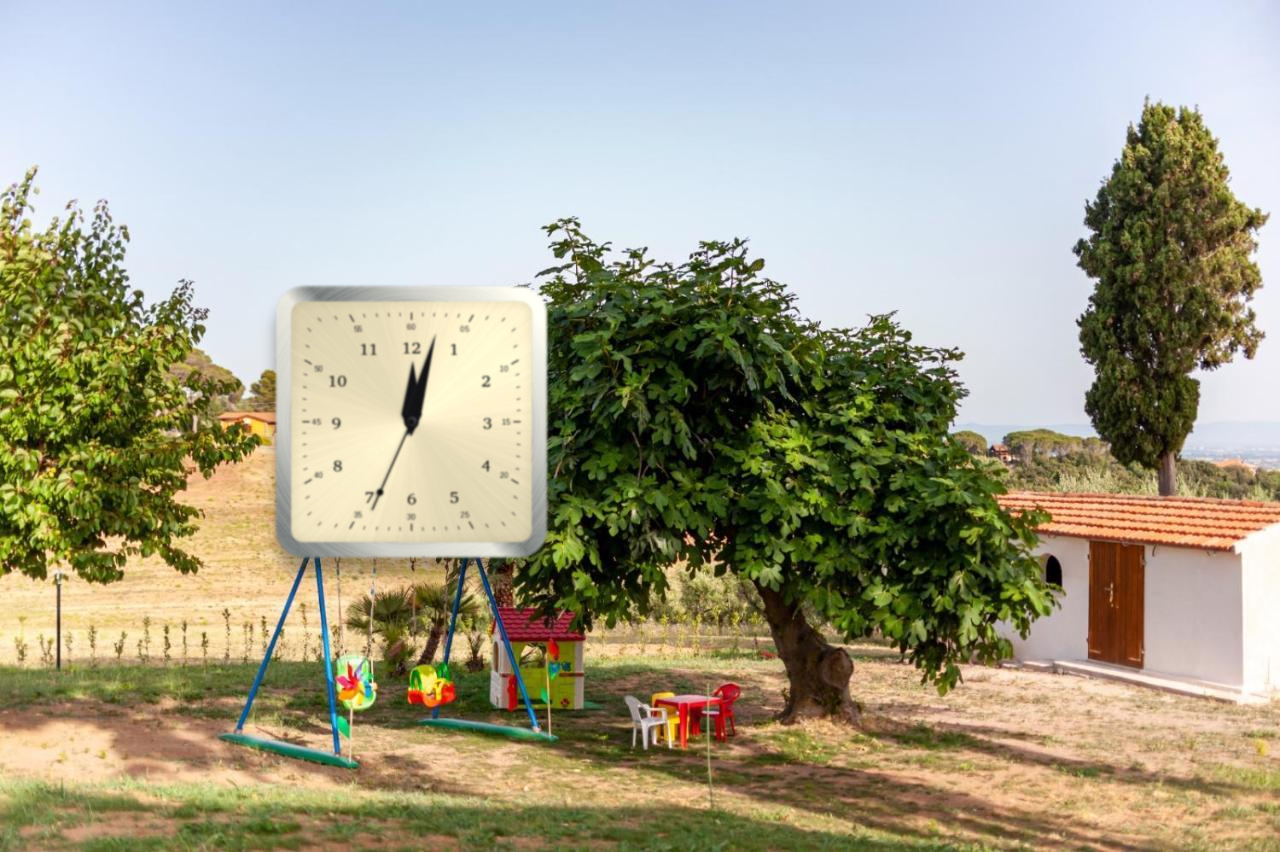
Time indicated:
{"hour": 12, "minute": 2, "second": 34}
